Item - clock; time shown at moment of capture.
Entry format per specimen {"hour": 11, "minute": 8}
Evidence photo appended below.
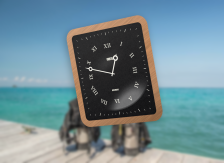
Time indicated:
{"hour": 12, "minute": 48}
